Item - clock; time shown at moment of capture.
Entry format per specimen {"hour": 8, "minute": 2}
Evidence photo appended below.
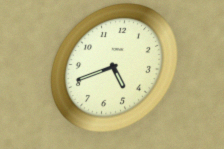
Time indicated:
{"hour": 4, "minute": 41}
